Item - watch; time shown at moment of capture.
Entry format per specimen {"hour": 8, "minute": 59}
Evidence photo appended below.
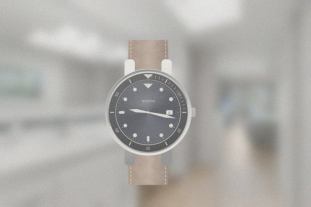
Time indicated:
{"hour": 9, "minute": 17}
